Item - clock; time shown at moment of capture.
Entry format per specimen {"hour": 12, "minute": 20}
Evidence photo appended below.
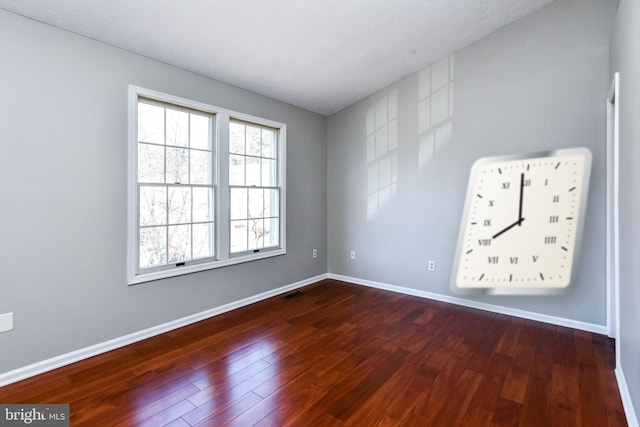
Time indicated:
{"hour": 7, "minute": 59}
